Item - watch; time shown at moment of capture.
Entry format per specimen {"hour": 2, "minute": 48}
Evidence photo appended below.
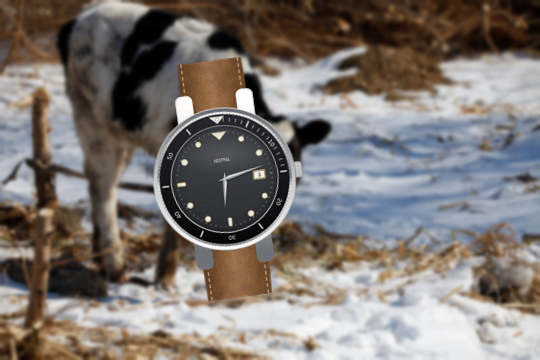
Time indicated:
{"hour": 6, "minute": 13}
